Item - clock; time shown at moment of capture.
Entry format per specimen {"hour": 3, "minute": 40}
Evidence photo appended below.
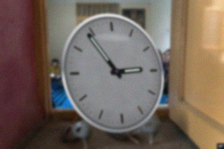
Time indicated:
{"hour": 2, "minute": 54}
